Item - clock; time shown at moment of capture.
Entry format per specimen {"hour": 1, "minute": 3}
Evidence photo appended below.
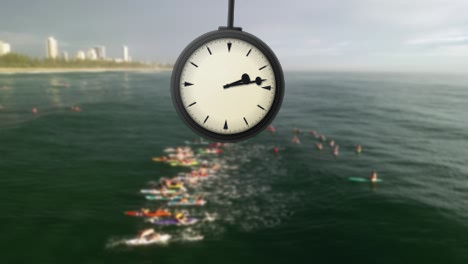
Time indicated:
{"hour": 2, "minute": 13}
